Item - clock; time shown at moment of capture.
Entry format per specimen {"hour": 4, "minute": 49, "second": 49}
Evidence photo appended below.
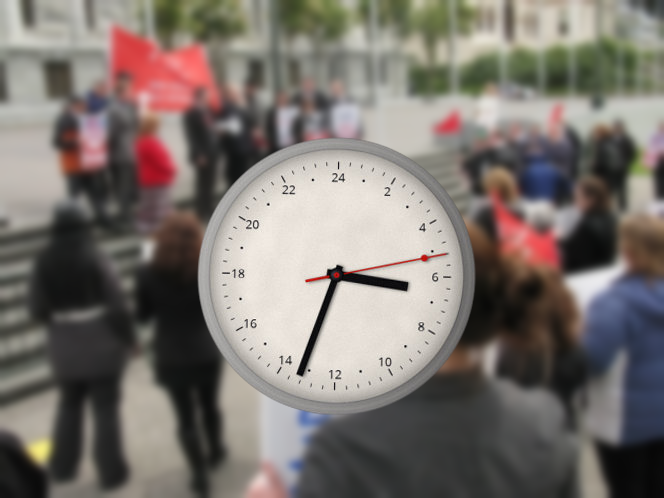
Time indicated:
{"hour": 6, "minute": 33, "second": 13}
